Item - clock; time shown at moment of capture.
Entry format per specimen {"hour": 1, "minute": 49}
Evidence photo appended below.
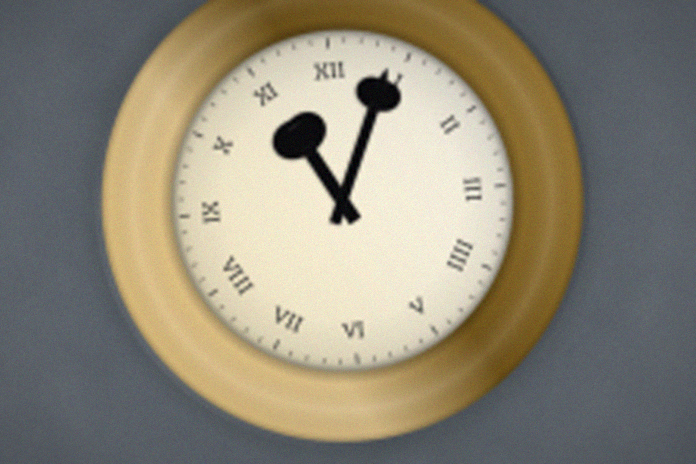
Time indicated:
{"hour": 11, "minute": 4}
